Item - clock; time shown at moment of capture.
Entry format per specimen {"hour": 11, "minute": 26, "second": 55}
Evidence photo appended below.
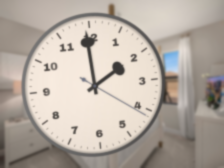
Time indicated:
{"hour": 1, "minute": 59, "second": 21}
